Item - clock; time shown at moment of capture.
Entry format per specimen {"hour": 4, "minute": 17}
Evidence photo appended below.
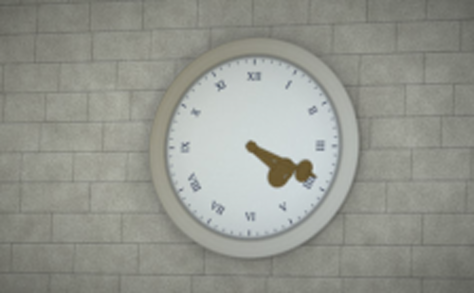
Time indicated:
{"hour": 4, "minute": 19}
